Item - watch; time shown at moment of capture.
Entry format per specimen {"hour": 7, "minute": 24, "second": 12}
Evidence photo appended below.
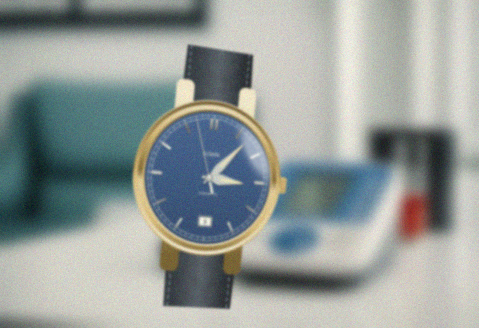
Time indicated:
{"hour": 3, "minute": 6, "second": 57}
